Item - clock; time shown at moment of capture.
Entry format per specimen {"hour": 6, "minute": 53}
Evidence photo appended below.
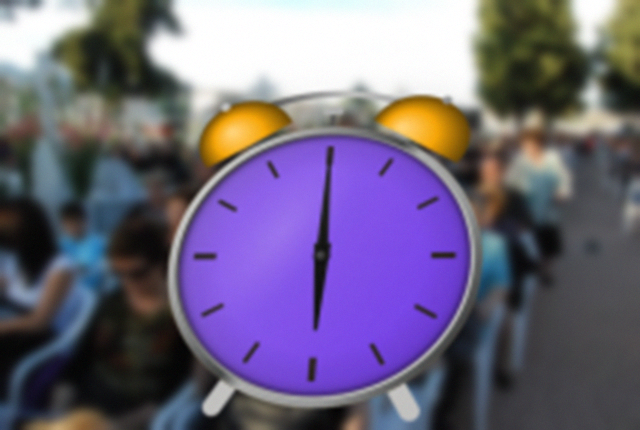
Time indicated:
{"hour": 6, "minute": 0}
